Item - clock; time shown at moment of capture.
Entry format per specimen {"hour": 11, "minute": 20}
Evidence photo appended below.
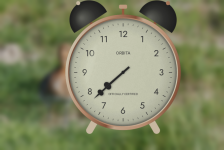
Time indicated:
{"hour": 7, "minute": 38}
